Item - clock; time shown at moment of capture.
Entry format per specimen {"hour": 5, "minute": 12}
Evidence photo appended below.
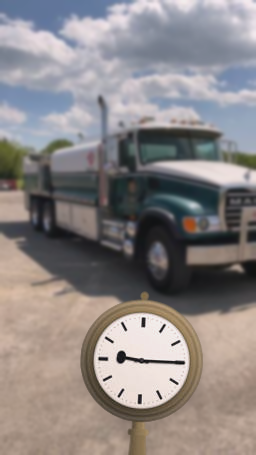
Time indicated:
{"hour": 9, "minute": 15}
